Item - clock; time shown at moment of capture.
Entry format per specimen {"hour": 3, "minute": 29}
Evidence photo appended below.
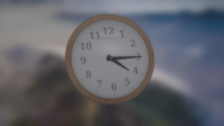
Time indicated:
{"hour": 4, "minute": 15}
